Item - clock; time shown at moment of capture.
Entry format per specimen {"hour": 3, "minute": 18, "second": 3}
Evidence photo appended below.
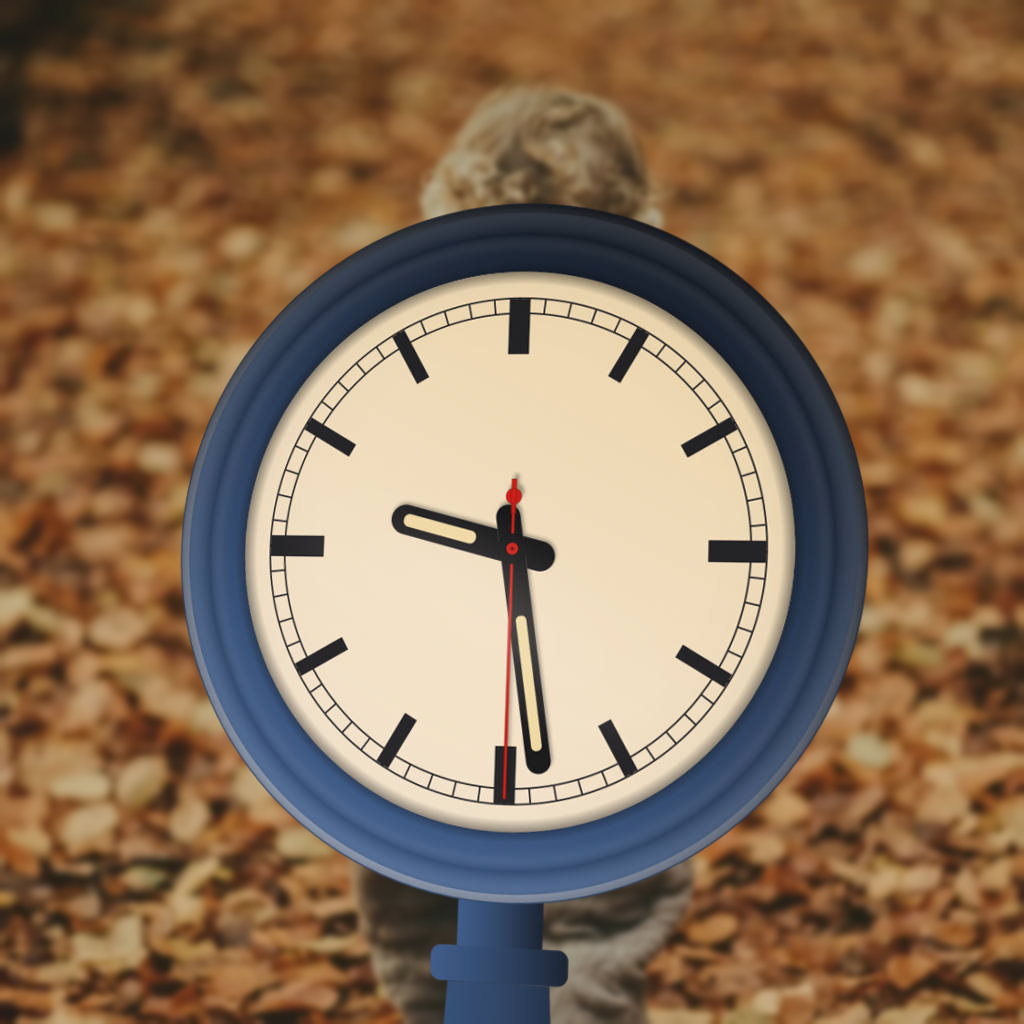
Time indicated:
{"hour": 9, "minute": 28, "second": 30}
